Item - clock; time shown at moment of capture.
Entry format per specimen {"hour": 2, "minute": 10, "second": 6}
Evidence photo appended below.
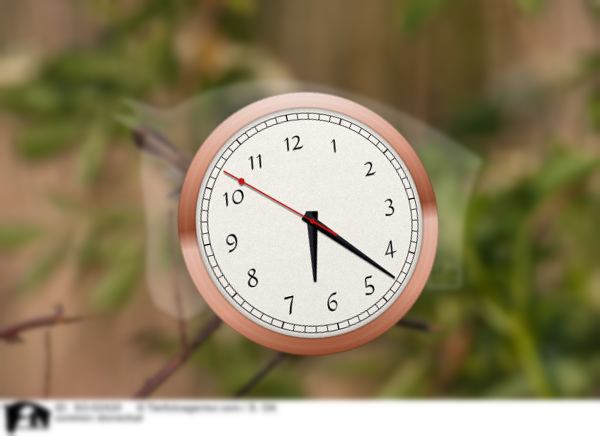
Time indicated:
{"hour": 6, "minute": 22, "second": 52}
